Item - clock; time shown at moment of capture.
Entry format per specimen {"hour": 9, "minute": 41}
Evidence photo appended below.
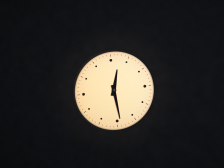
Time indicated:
{"hour": 12, "minute": 29}
